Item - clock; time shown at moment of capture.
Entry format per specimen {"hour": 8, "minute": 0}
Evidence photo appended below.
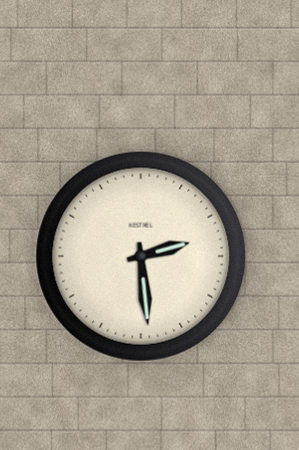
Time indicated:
{"hour": 2, "minute": 29}
